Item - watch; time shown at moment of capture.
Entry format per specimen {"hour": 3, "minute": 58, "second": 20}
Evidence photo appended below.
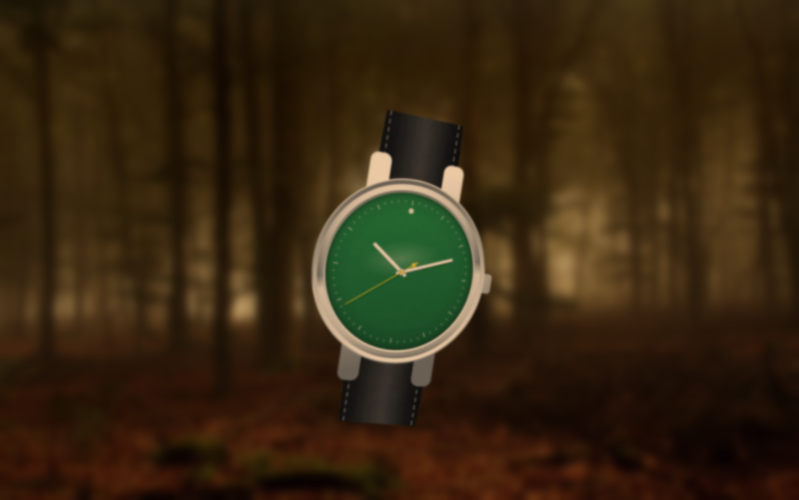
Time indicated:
{"hour": 10, "minute": 11, "second": 39}
